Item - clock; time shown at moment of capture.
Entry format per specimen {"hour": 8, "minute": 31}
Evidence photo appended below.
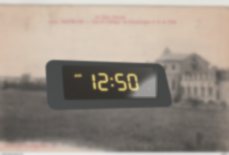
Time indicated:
{"hour": 12, "minute": 50}
